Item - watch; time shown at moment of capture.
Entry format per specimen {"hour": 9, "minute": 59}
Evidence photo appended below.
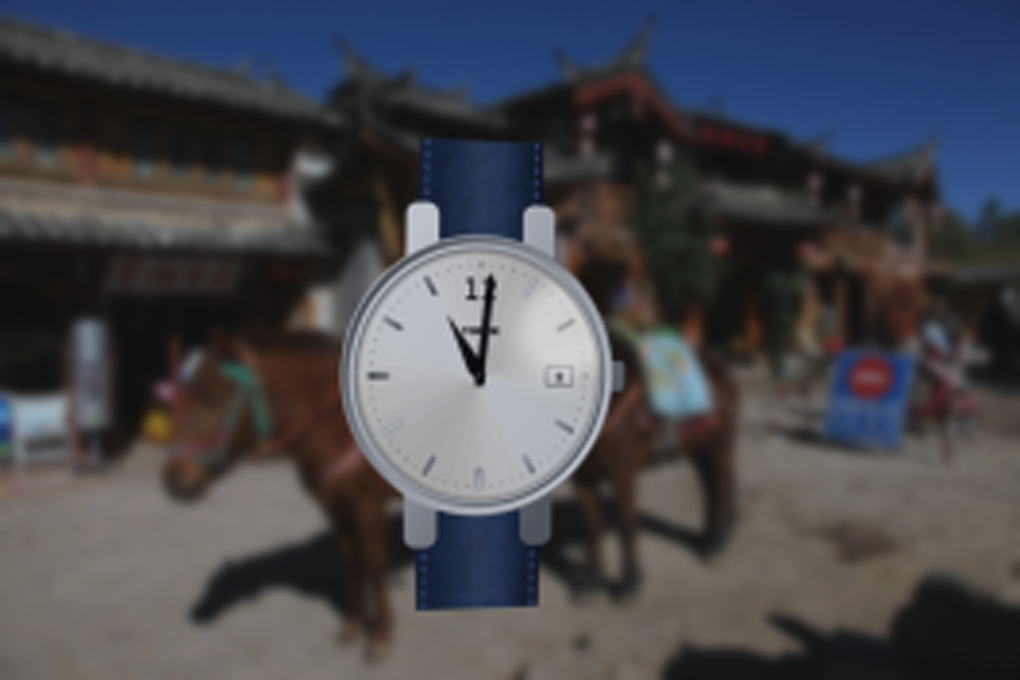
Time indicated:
{"hour": 11, "minute": 1}
